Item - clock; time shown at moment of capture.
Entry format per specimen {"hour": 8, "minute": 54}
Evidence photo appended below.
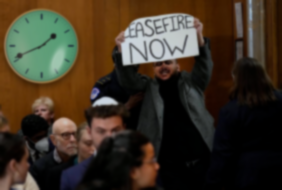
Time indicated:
{"hour": 1, "minute": 41}
